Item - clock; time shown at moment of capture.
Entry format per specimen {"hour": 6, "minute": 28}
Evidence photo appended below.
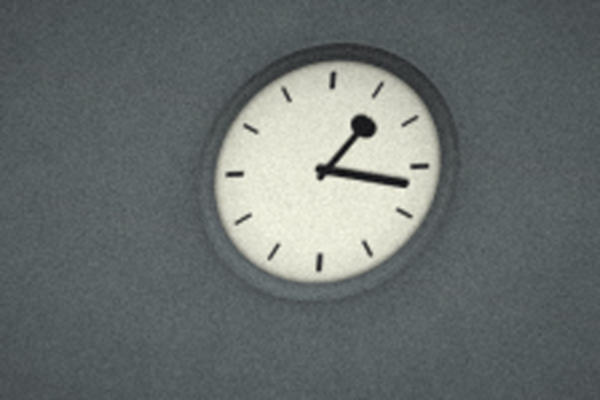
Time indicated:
{"hour": 1, "minute": 17}
